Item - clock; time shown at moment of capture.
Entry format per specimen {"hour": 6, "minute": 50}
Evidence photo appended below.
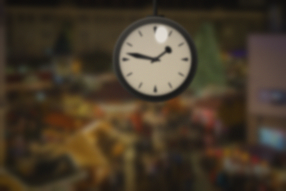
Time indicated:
{"hour": 1, "minute": 47}
